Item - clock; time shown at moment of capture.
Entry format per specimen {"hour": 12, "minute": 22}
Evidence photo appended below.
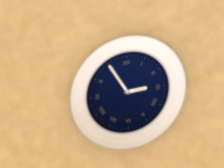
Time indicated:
{"hour": 2, "minute": 55}
